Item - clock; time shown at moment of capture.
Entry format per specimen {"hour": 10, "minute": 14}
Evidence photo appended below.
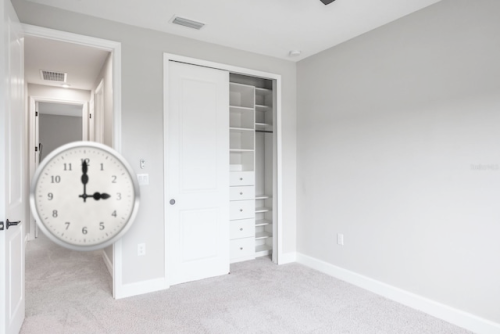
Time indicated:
{"hour": 3, "minute": 0}
